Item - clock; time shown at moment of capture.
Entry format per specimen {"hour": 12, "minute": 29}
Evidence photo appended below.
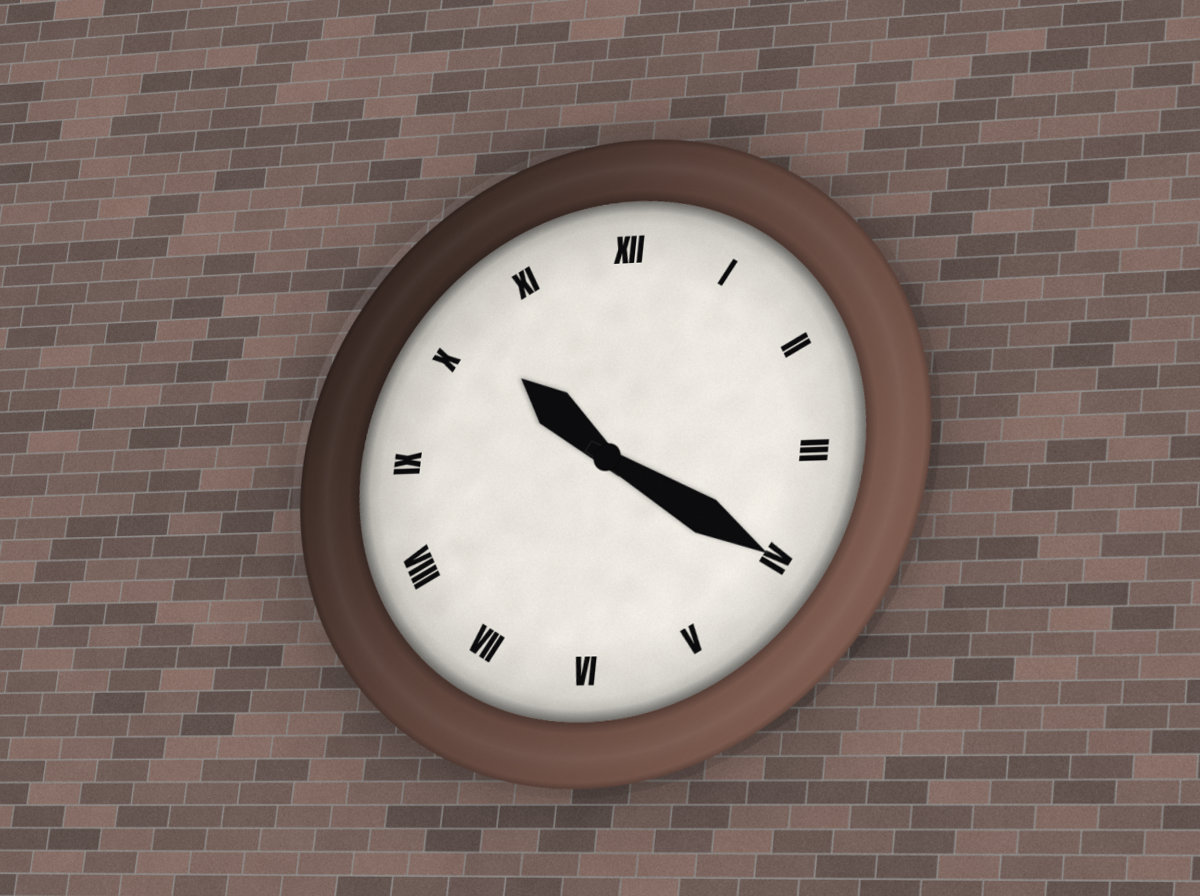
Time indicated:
{"hour": 10, "minute": 20}
